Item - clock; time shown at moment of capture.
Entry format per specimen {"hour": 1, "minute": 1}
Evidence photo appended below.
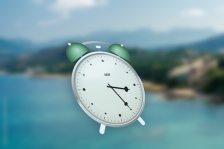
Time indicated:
{"hour": 3, "minute": 25}
